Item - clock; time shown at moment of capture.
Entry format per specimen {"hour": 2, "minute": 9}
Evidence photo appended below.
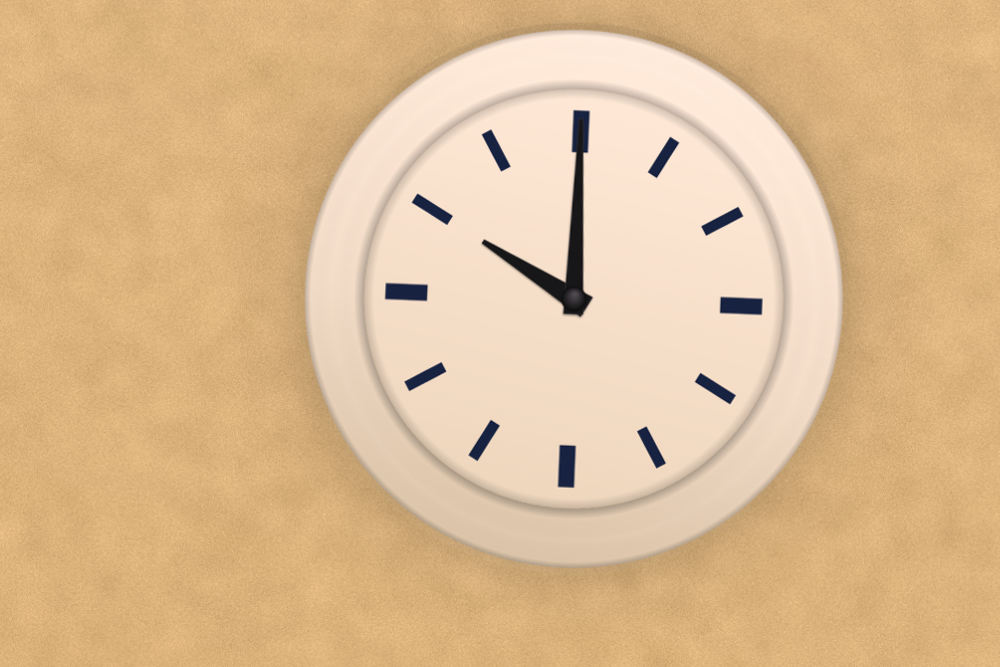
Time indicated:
{"hour": 10, "minute": 0}
